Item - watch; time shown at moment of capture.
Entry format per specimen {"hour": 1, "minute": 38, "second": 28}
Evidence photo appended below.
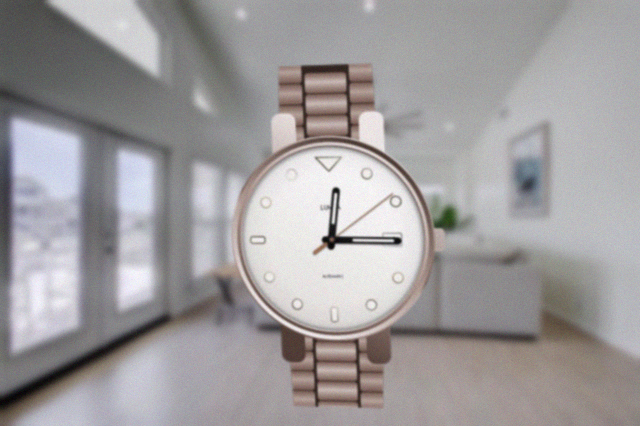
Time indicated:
{"hour": 12, "minute": 15, "second": 9}
